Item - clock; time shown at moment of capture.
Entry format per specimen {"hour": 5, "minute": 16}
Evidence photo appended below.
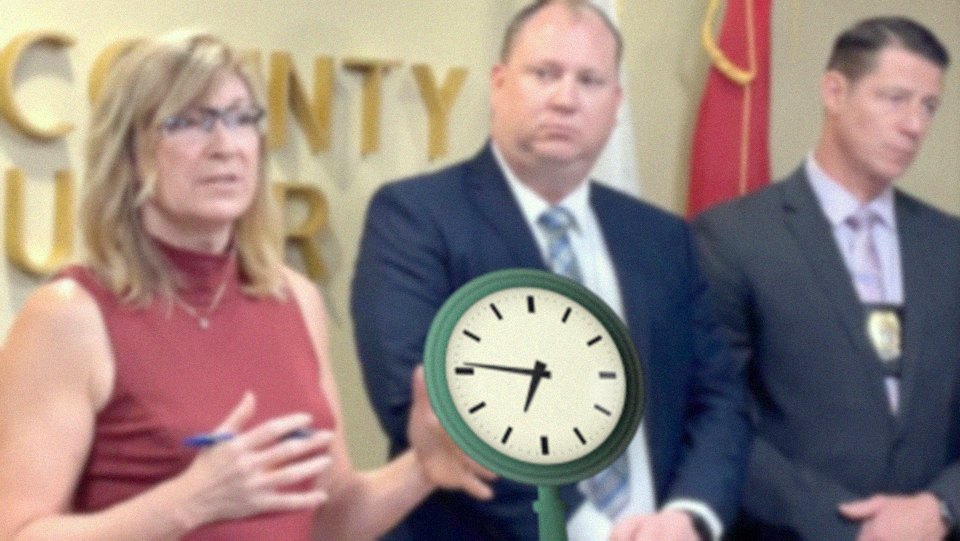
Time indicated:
{"hour": 6, "minute": 46}
